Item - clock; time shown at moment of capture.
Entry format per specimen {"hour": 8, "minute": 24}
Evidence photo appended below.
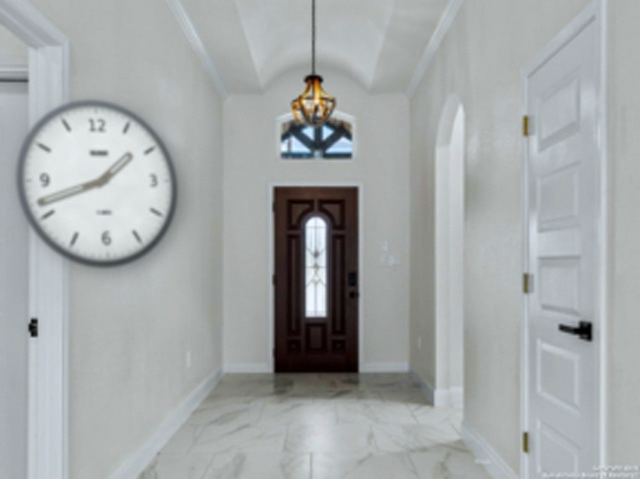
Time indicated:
{"hour": 1, "minute": 42}
